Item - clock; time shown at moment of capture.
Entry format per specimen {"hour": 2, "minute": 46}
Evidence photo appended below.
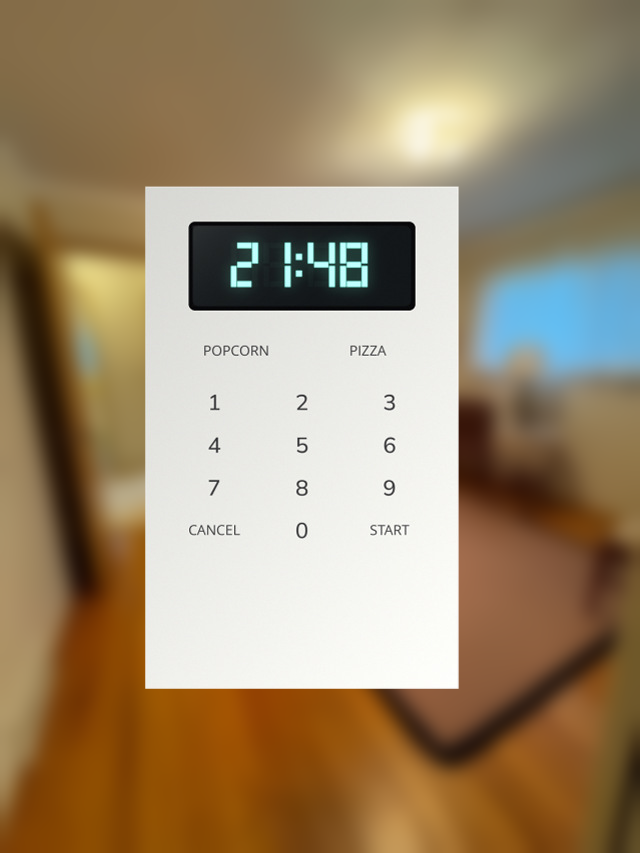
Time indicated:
{"hour": 21, "minute": 48}
